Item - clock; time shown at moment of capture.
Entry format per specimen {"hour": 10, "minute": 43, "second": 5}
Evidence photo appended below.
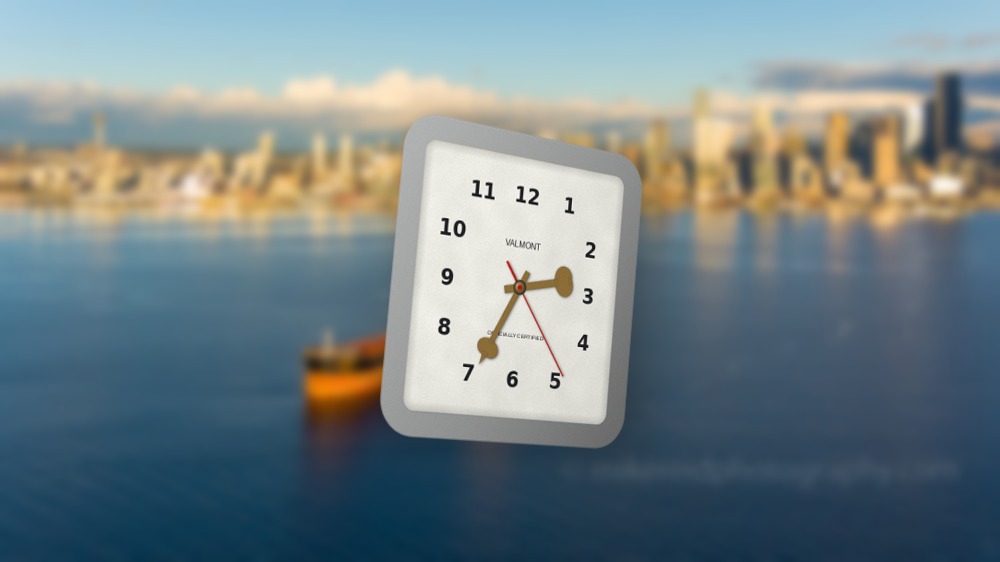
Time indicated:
{"hour": 2, "minute": 34, "second": 24}
